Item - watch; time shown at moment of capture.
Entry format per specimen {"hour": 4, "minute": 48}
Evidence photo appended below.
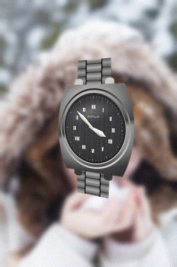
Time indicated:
{"hour": 3, "minute": 52}
